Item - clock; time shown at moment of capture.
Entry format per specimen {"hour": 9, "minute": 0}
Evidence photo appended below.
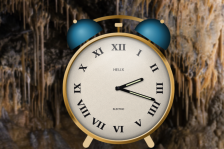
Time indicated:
{"hour": 2, "minute": 18}
